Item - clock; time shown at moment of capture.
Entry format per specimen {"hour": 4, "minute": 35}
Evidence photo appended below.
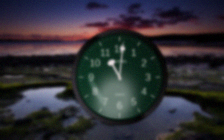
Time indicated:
{"hour": 11, "minute": 1}
